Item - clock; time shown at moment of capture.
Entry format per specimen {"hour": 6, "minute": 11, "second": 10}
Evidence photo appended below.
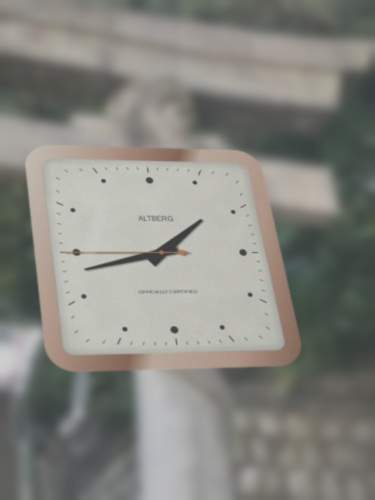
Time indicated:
{"hour": 1, "minute": 42, "second": 45}
